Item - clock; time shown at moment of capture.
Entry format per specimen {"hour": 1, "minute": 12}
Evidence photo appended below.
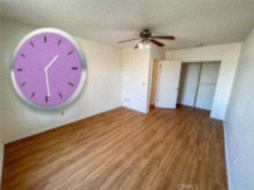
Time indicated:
{"hour": 1, "minute": 29}
